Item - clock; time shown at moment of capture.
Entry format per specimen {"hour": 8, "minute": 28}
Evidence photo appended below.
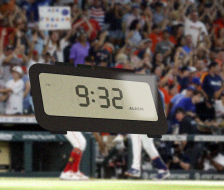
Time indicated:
{"hour": 9, "minute": 32}
